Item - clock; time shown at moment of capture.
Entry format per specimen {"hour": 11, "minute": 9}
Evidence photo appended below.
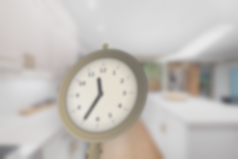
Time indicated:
{"hour": 11, "minute": 35}
